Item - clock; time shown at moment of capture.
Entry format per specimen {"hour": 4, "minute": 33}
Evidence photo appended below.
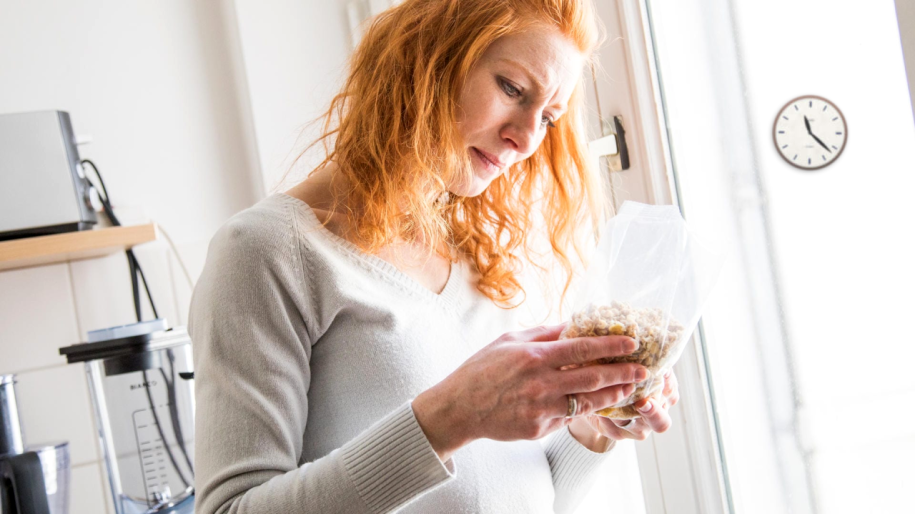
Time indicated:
{"hour": 11, "minute": 22}
